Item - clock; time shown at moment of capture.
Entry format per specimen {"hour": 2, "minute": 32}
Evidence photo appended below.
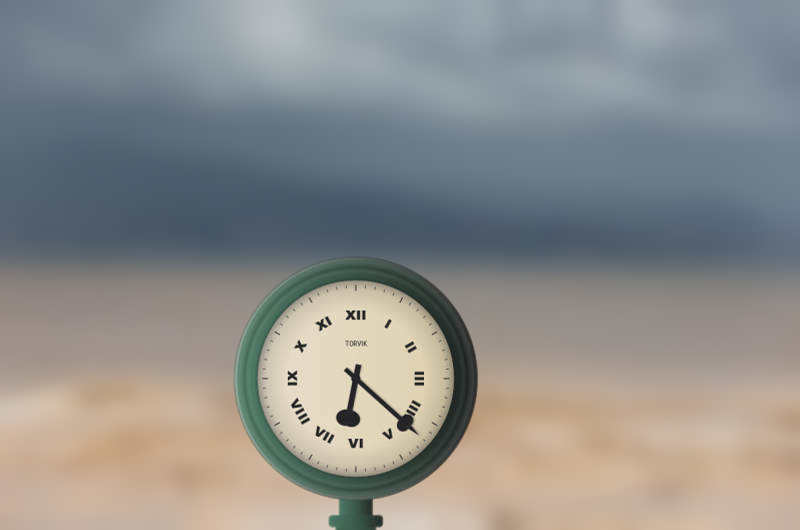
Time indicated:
{"hour": 6, "minute": 22}
